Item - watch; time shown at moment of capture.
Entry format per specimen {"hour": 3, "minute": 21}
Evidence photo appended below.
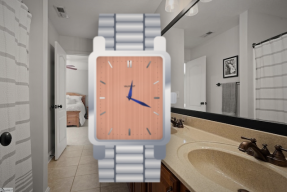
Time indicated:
{"hour": 12, "minute": 19}
